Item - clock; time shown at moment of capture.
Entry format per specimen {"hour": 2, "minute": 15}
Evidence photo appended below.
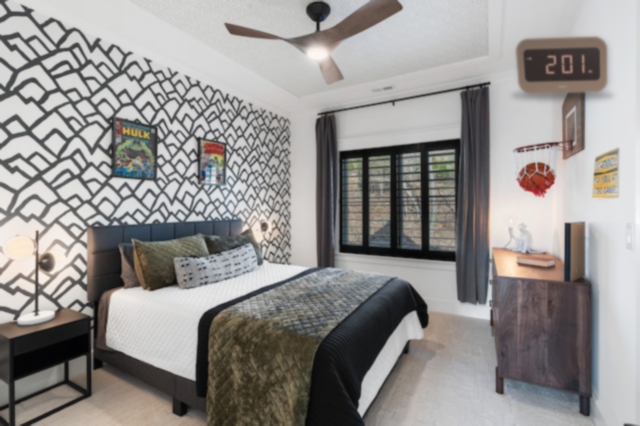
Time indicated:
{"hour": 2, "minute": 1}
